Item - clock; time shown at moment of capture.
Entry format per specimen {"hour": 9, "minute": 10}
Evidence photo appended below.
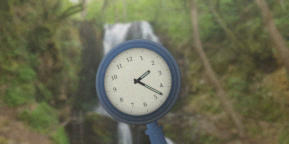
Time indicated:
{"hour": 2, "minute": 23}
